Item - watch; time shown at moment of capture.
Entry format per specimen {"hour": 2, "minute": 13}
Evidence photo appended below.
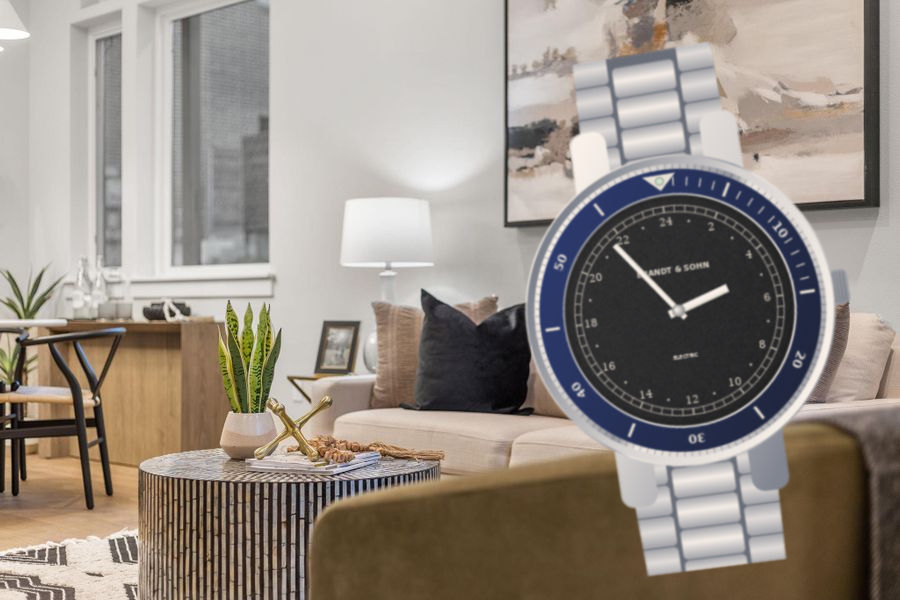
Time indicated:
{"hour": 4, "minute": 54}
